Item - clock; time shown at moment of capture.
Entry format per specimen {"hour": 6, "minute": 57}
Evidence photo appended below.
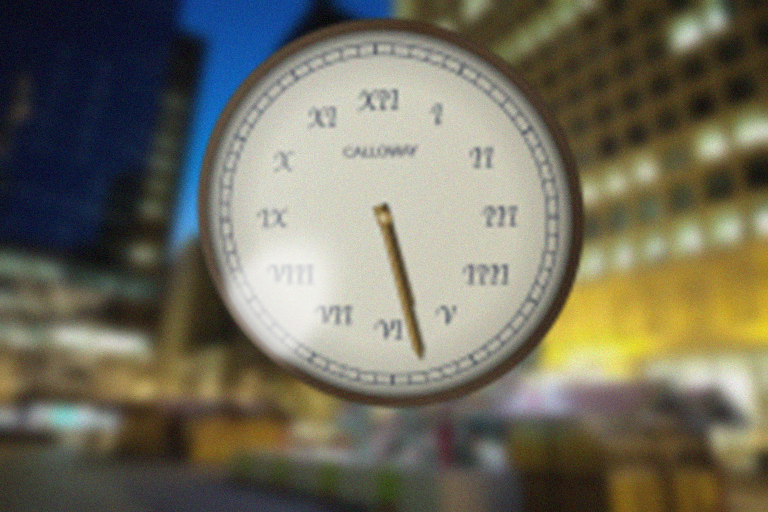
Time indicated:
{"hour": 5, "minute": 28}
